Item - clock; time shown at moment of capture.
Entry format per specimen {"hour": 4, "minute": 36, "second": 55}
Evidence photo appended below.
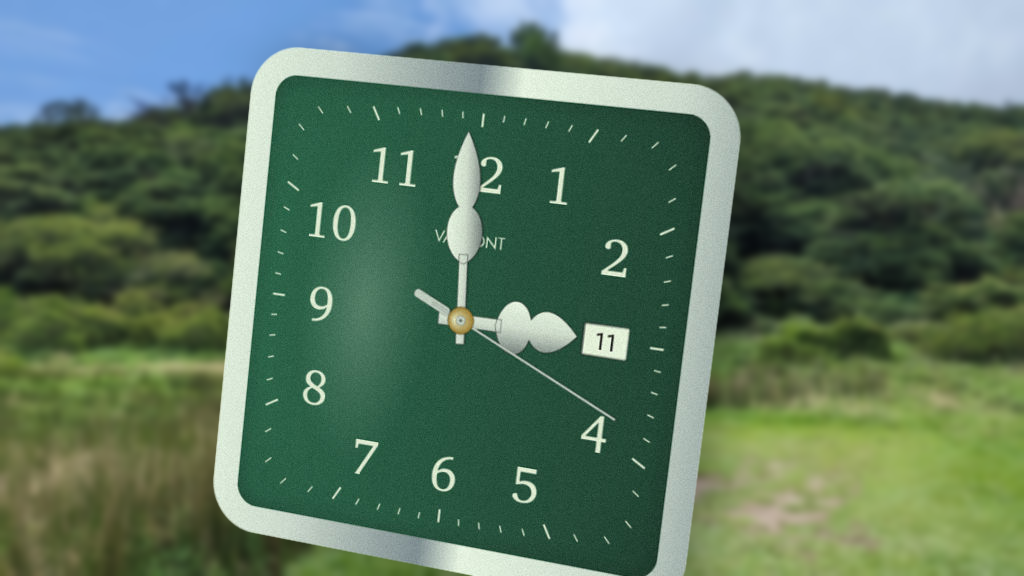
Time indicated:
{"hour": 2, "minute": 59, "second": 19}
